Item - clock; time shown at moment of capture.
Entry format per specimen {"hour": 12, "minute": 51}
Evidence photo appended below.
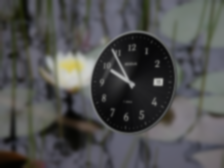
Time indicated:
{"hour": 9, "minute": 54}
